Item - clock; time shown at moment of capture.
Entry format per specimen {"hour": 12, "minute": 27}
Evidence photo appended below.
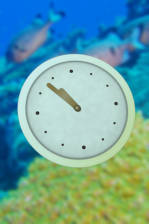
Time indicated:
{"hour": 10, "minute": 53}
